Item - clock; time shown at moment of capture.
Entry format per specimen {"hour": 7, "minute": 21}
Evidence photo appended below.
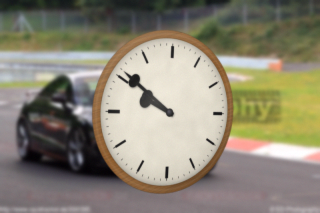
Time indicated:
{"hour": 9, "minute": 51}
